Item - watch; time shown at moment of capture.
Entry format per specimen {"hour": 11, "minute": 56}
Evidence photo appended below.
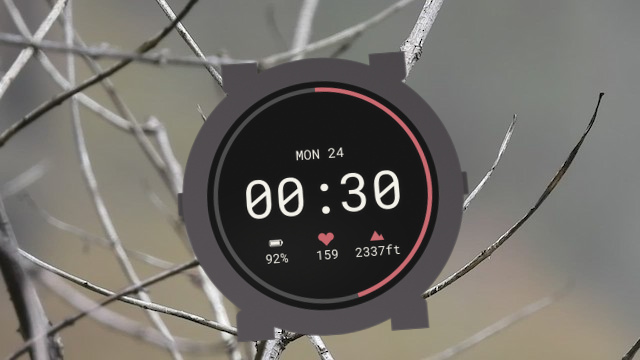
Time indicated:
{"hour": 0, "minute": 30}
